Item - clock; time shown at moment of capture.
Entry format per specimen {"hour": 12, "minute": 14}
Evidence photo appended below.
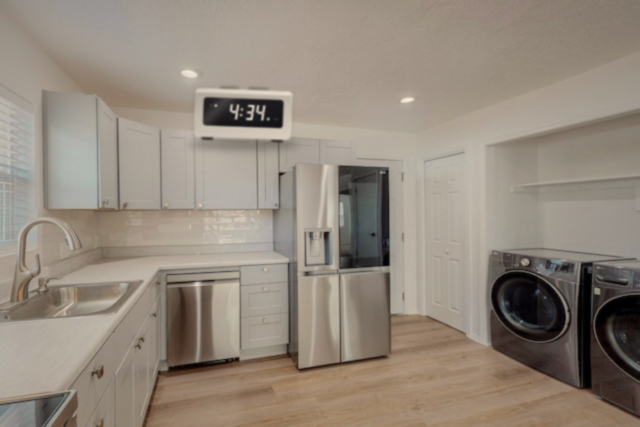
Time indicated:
{"hour": 4, "minute": 34}
